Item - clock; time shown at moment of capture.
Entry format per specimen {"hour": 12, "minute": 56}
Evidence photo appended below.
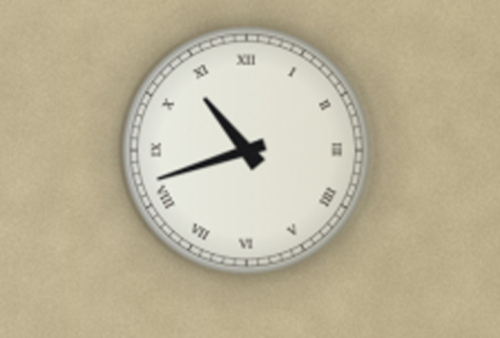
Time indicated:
{"hour": 10, "minute": 42}
